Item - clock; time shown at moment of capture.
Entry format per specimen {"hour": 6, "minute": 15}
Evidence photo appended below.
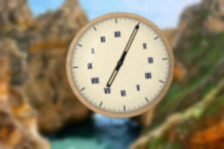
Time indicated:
{"hour": 7, "minute": 5}
